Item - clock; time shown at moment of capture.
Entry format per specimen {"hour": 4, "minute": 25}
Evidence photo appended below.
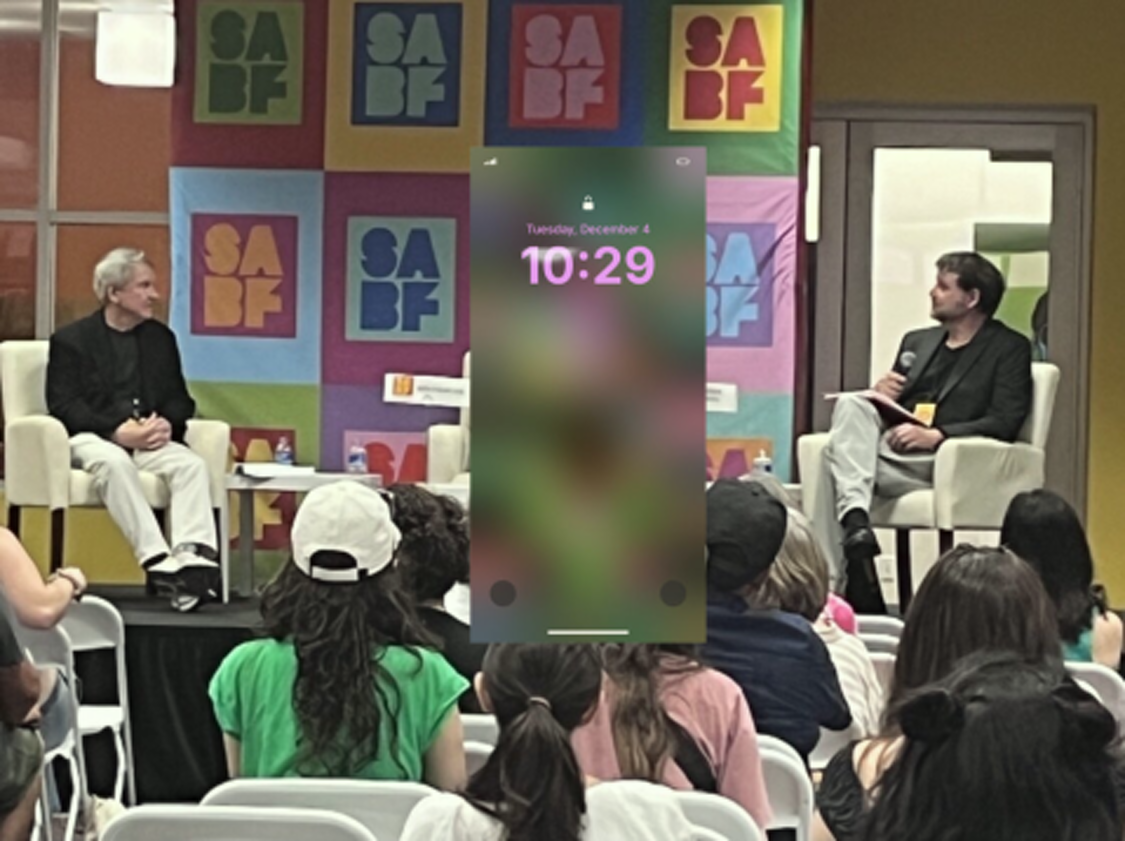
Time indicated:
{"hour": 10, "minute": 29}
